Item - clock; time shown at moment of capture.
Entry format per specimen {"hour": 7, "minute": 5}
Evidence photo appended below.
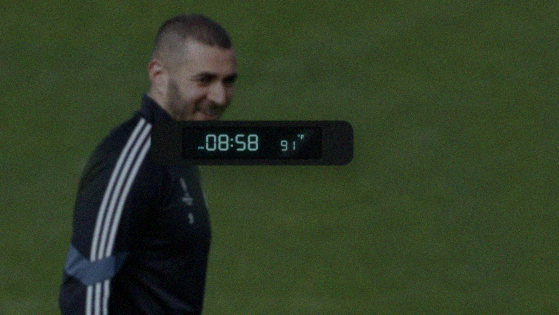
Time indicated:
{"hour": 8, "minute": 58}
